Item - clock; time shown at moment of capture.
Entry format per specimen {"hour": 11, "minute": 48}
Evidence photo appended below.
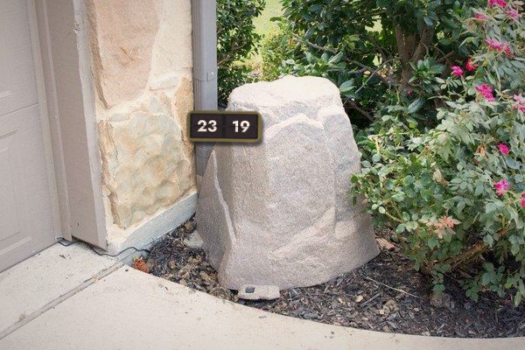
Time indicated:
{"hour": 23, "minute": 19}
